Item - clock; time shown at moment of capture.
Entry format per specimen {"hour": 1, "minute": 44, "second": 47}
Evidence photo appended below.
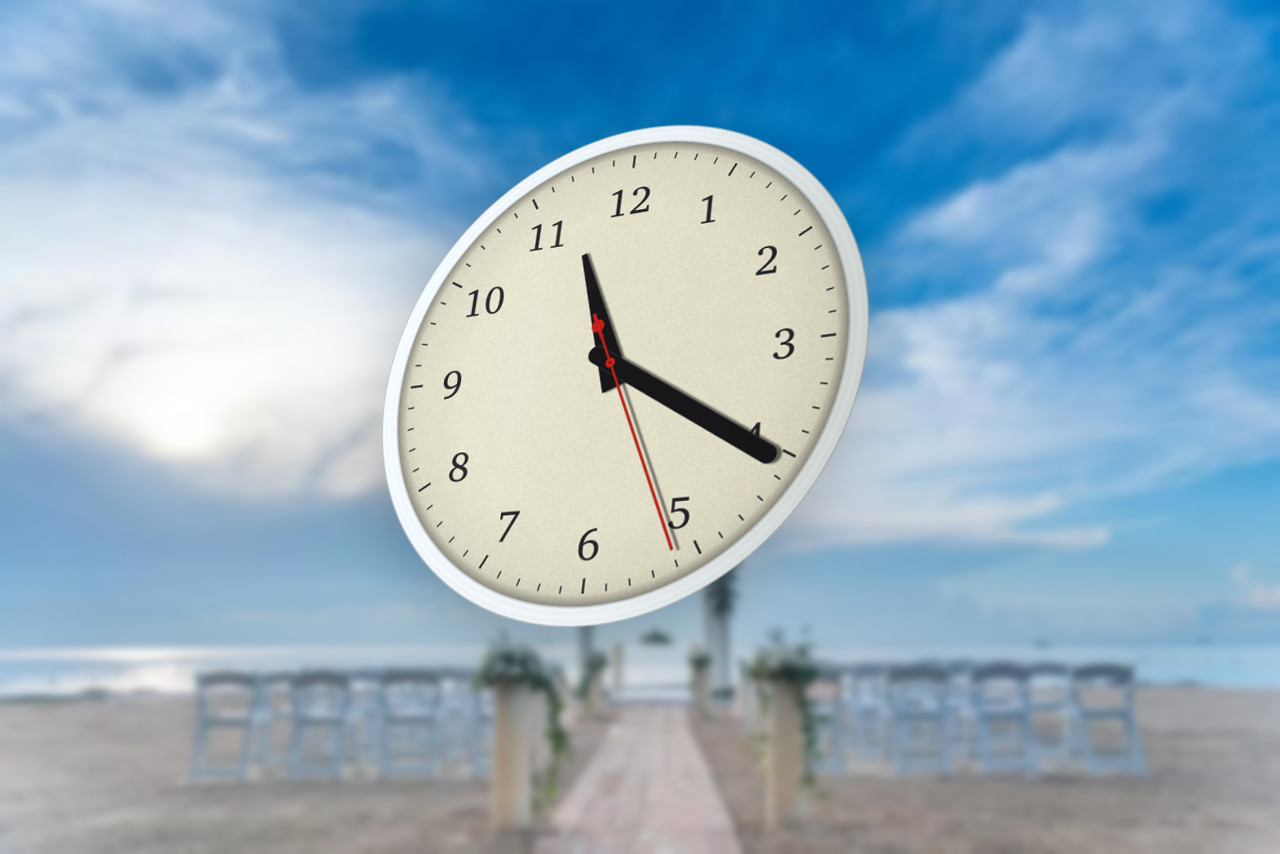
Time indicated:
{"hour": 11, "minute": 20, "second": 26}
